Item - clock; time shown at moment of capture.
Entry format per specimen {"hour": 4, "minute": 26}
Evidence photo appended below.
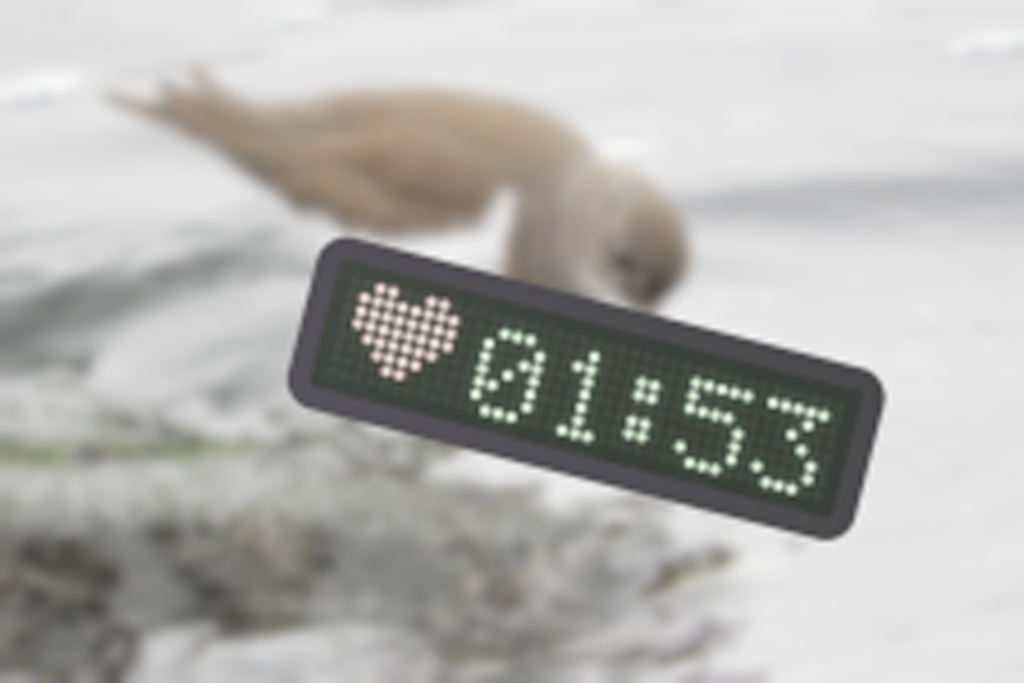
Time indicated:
{"hour": 1, "minute": 53}
